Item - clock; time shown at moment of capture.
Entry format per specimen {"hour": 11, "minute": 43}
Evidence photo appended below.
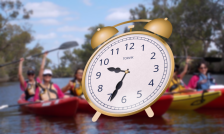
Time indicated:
{"hour": 9, "minute": 34}
